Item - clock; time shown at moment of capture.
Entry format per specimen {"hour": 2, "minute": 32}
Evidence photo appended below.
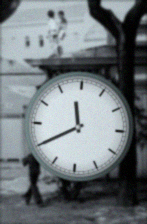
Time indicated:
{"hour": 11, "minute": 40}
